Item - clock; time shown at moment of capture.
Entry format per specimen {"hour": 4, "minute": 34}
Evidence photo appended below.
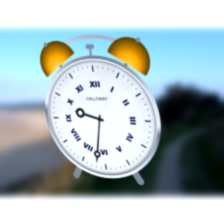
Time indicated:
{"hour": 9, "minute": 32}
